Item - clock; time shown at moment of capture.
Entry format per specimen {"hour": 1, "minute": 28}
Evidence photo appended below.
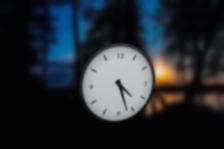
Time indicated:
{"hour": 4, "minute": 27}
